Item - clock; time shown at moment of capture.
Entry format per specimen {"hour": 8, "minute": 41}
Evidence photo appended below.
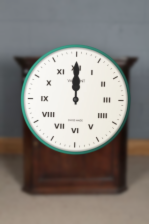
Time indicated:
{"hour": 12, "minute": 0}
